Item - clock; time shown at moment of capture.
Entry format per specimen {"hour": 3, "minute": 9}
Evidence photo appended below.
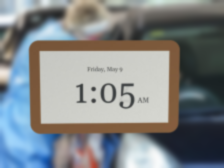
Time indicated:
{"hour": 1, "minute": 5}
